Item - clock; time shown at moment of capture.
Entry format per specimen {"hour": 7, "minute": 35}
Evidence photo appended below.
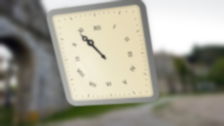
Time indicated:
{"hour": 10, "minute": 54}
